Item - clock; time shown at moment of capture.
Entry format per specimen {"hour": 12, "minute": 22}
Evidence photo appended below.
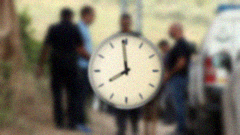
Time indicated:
{"hour": 7, "minute": 59}
